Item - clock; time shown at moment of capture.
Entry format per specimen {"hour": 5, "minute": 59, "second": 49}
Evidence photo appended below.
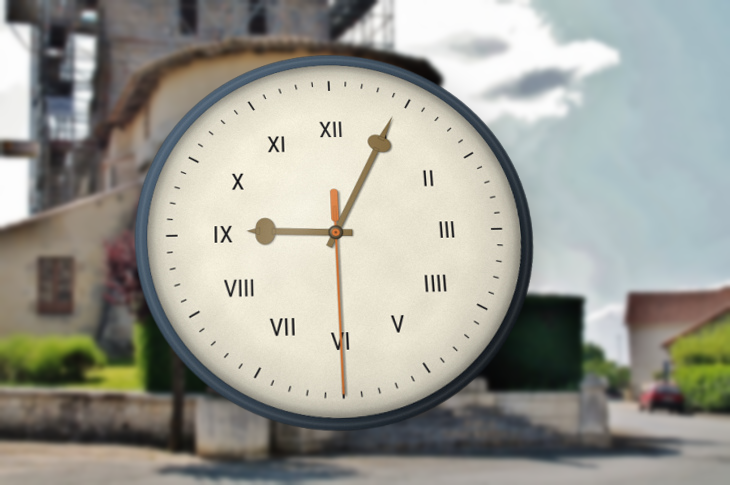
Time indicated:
{"hour": 9, "minute": 4, "second": 30}
